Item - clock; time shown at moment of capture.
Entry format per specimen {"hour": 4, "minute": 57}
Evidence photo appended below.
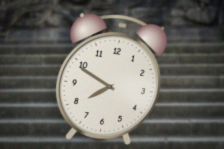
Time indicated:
{"hour": 7, "minute": 49}
